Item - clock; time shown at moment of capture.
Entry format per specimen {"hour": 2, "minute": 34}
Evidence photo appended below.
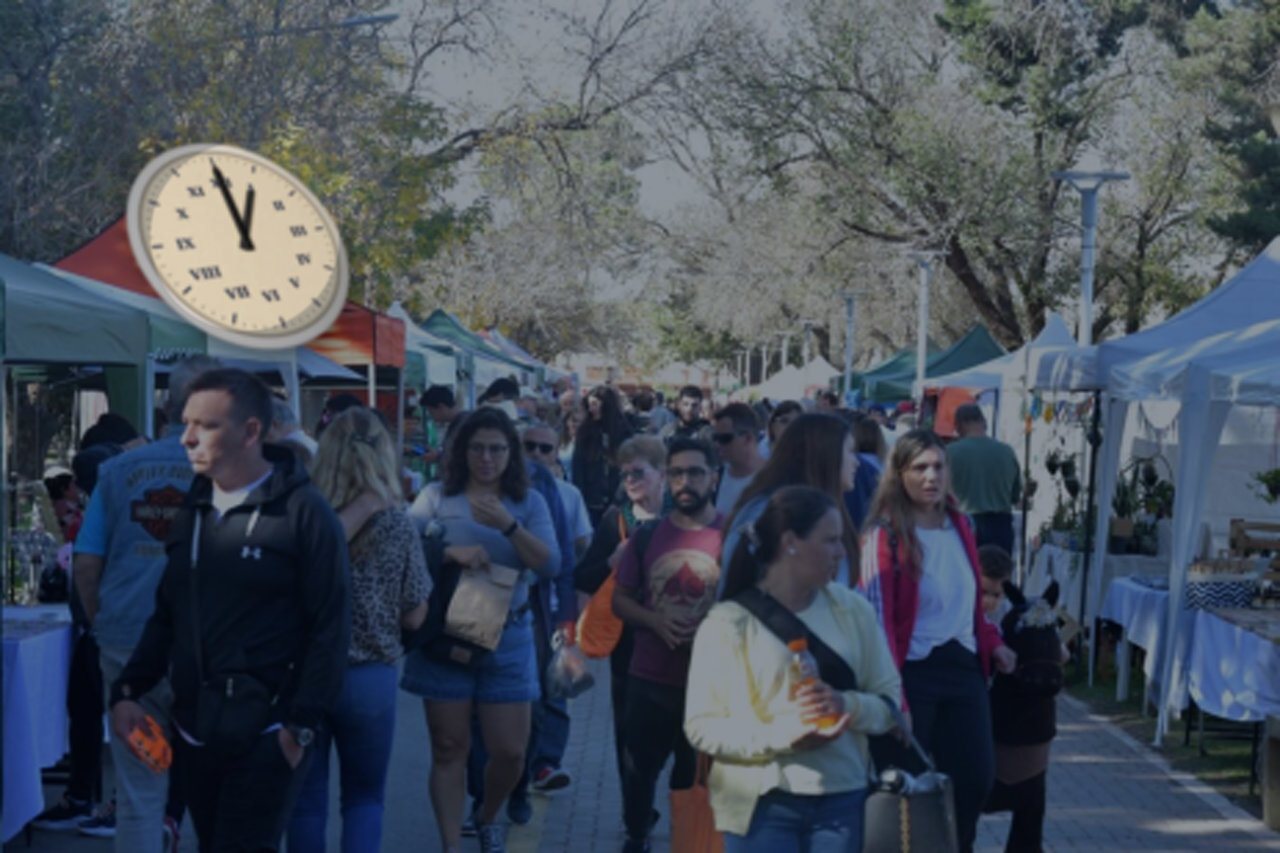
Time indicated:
{"hour": 1, "minute": 0}
